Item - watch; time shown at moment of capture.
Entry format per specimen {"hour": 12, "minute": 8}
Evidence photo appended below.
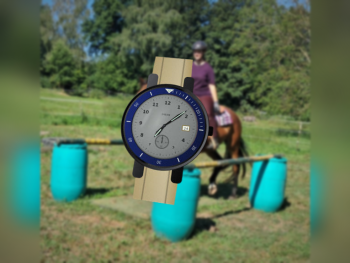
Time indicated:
{"hour": 7, "minute": 8}
